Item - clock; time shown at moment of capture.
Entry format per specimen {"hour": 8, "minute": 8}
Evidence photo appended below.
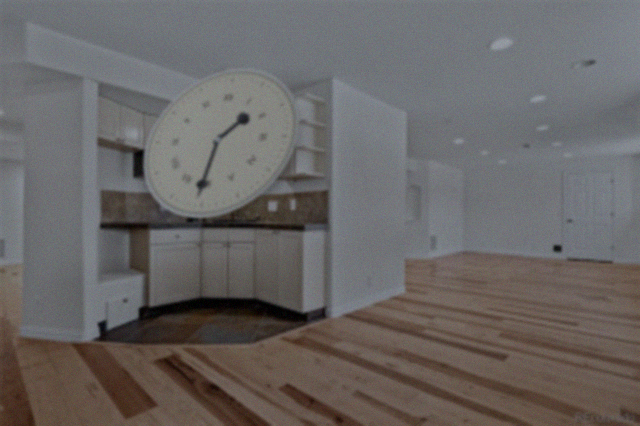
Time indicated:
{"hour": 1, "minute": 31}
